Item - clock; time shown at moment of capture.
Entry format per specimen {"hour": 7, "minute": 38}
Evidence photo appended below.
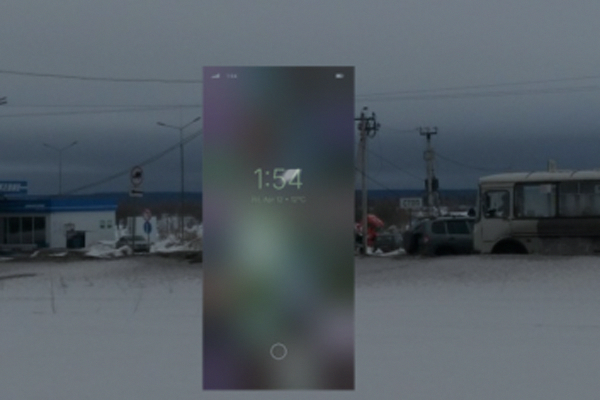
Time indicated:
{"hour": 1, "minute": 54}
